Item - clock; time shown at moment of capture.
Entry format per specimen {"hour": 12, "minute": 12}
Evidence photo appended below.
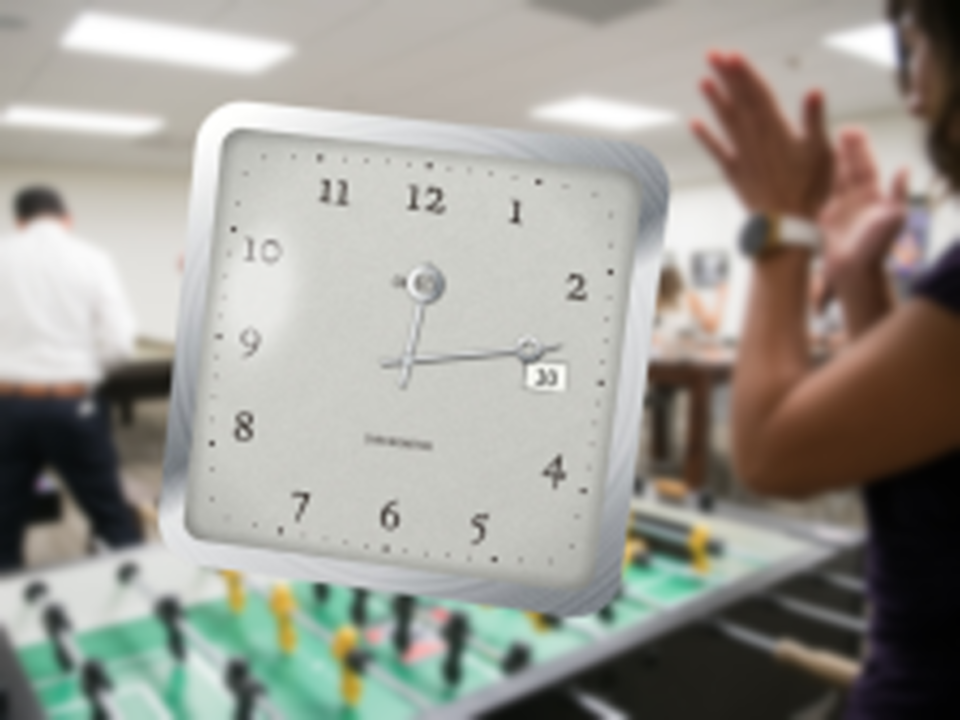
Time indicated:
{"hour": 12, "minute": 13}
